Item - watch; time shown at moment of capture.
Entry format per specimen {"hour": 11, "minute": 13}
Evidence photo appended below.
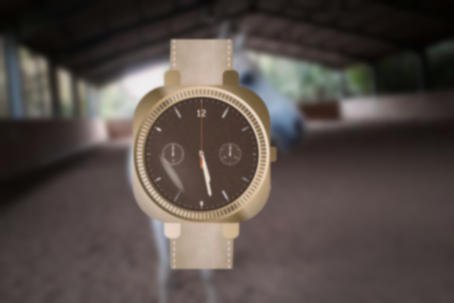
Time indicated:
{"hour": 5, "minute": 28}
